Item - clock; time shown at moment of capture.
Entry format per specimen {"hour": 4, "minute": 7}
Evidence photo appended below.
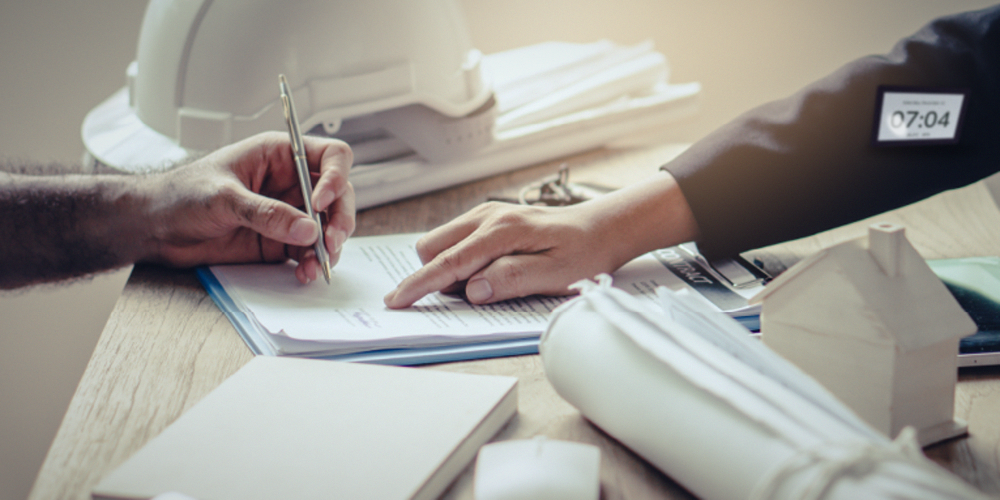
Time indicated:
{"hour": 7, "minute": 4}
